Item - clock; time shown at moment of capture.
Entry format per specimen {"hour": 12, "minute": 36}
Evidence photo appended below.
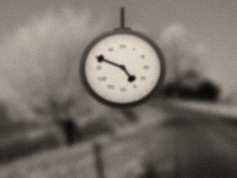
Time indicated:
{"hour": 4, "minute": 49}
